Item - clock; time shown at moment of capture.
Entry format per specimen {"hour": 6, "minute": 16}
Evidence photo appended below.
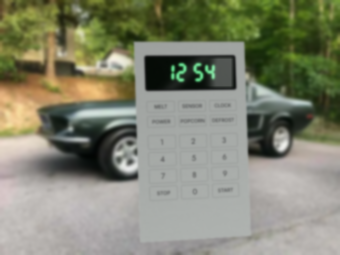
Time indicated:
{"hour": 12, "minute": 54}
